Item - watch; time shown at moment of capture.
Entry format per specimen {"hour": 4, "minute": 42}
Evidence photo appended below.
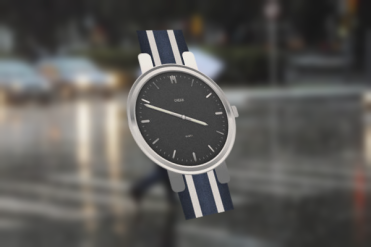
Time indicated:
{"hour": 3, "minute": 49}
